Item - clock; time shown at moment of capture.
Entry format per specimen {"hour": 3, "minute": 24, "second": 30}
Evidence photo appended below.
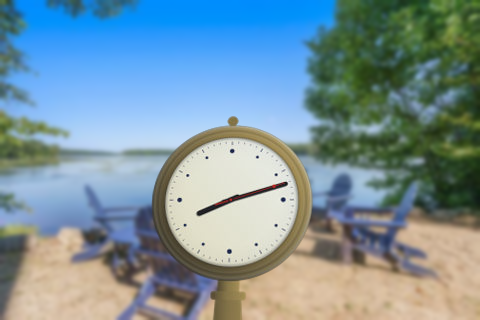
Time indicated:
{"hour": 8, "minute": 12, "second": 12}
